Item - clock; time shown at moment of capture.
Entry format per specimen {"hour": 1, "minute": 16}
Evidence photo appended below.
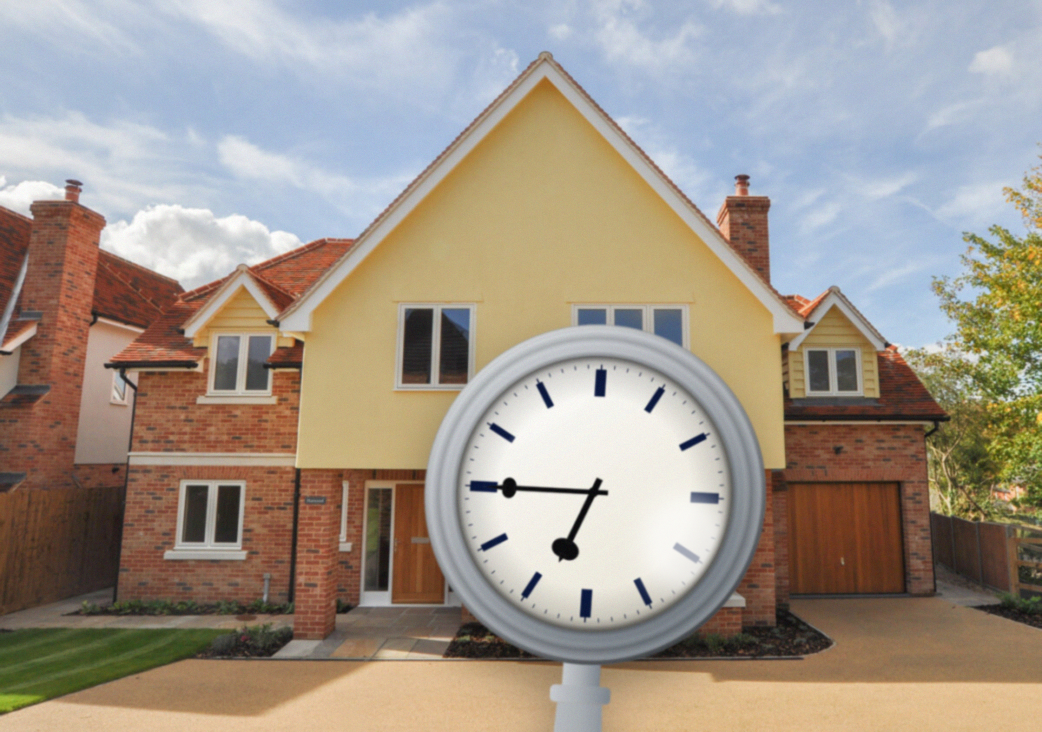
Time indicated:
{"hour": 6, "minute": 45}
